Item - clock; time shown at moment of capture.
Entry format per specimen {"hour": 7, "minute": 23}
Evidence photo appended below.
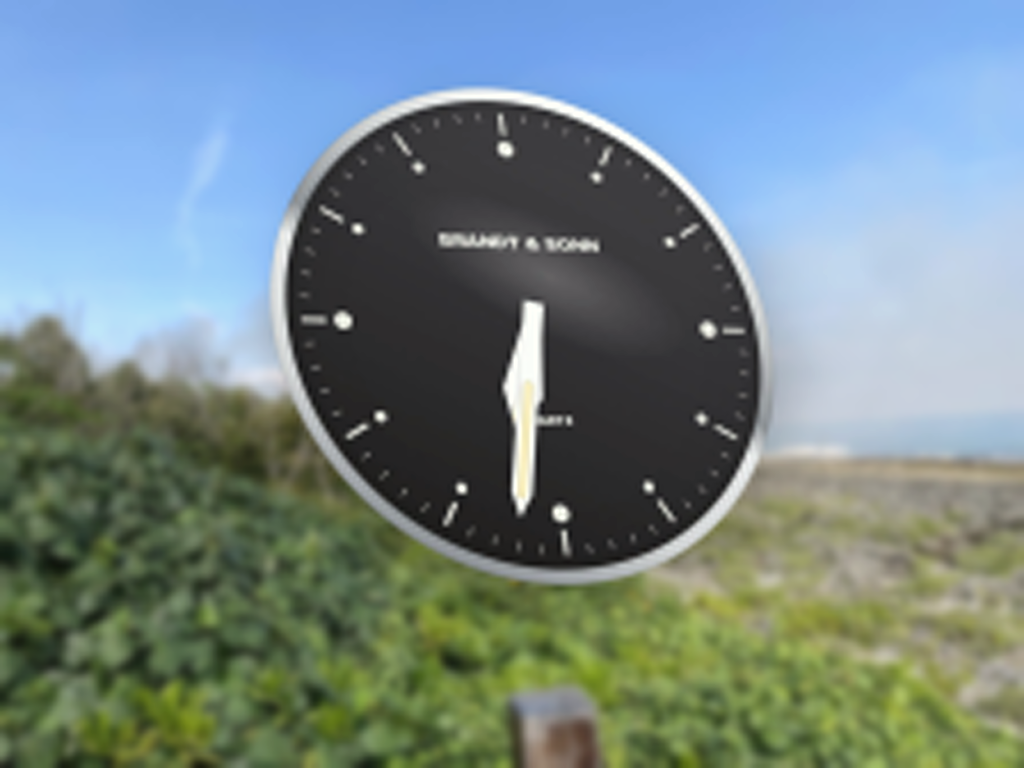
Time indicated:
{"hour": 6, "minute": 32}
